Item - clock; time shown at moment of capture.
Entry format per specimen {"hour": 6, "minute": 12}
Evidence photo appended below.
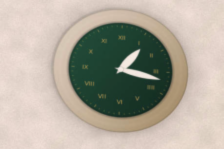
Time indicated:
{"hour": 1, "minute": 17}
